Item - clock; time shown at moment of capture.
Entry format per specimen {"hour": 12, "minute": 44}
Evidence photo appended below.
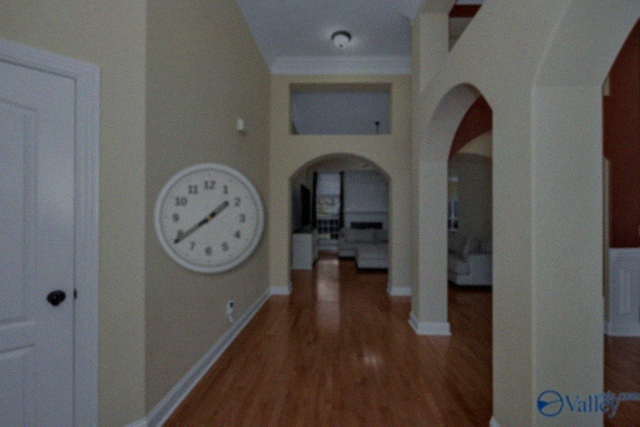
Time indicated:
{"hour": 1, "minute": 39}
